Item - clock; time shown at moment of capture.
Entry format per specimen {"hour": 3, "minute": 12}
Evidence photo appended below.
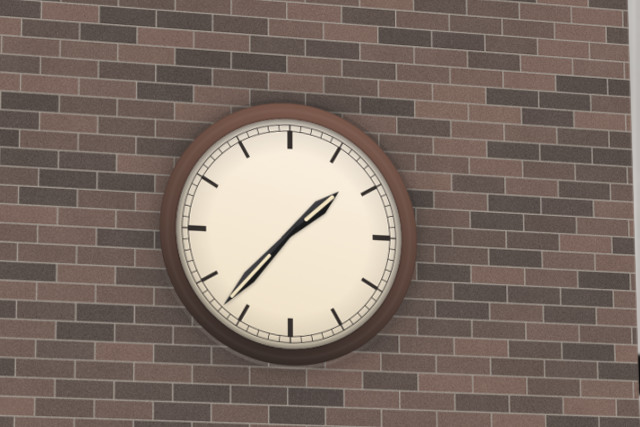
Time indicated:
{"hour": 1, "minute": 37}
